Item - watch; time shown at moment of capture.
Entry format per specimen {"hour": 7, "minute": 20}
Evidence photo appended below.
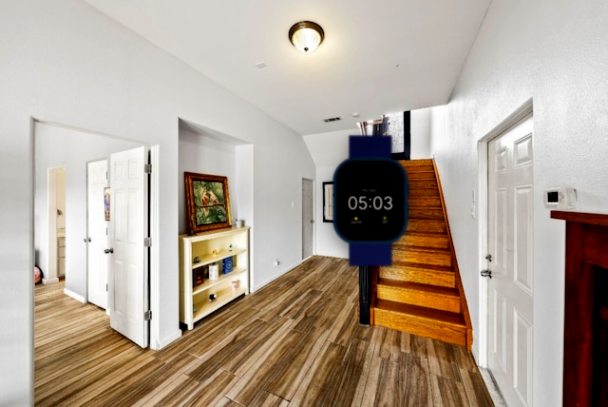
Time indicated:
{"hour": 5, "minute": 3}
